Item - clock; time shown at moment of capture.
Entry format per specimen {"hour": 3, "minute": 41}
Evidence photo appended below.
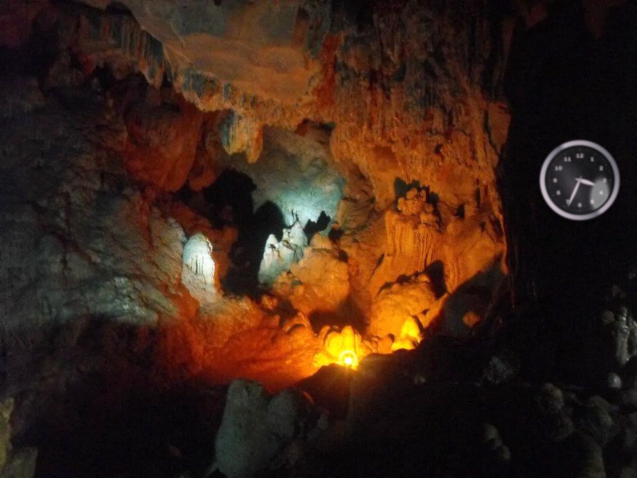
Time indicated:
{"hour": 3, "minute": 34}
